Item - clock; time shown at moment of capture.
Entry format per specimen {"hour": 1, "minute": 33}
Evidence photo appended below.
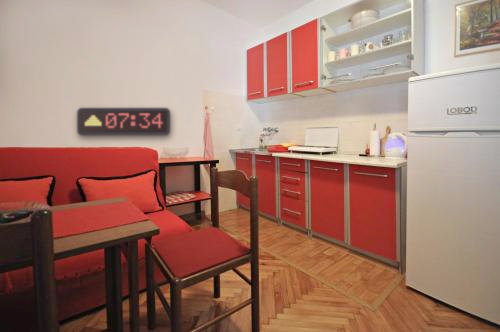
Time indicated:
{"hour": 7, "minute": 34}
